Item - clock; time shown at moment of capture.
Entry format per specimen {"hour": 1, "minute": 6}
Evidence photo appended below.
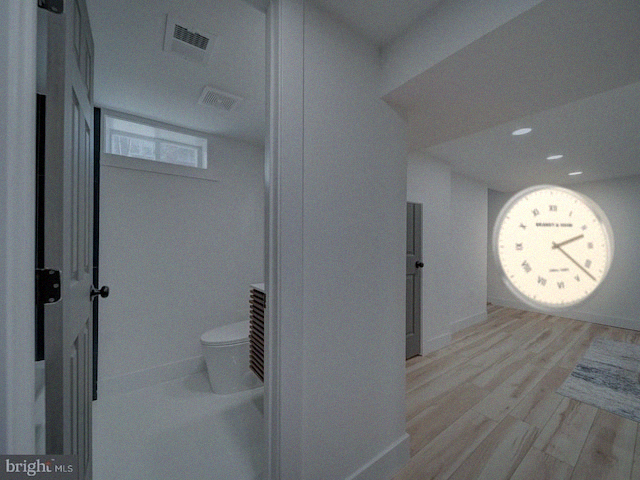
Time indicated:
{"hour": 2, "minute": 22}
